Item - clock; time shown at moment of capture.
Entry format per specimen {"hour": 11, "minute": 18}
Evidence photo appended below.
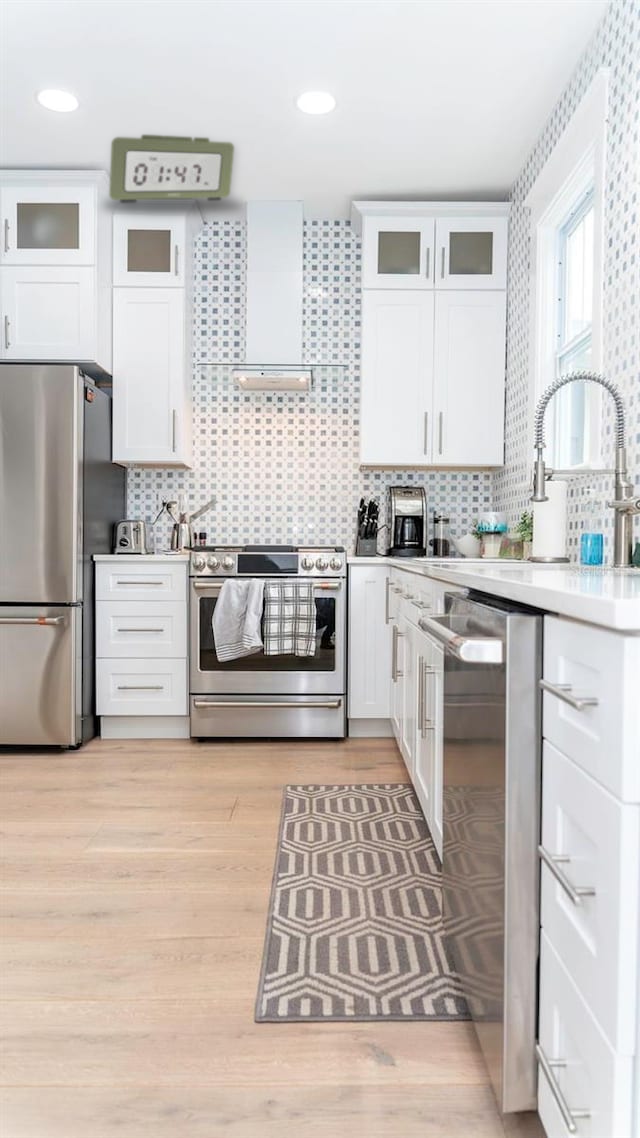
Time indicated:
{"hour": 1, "minute": 47}
